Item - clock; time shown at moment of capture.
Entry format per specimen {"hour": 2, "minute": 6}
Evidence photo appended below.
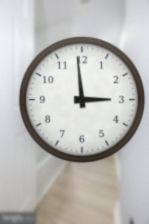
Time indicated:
{"hour": 2, "minute": 59}
